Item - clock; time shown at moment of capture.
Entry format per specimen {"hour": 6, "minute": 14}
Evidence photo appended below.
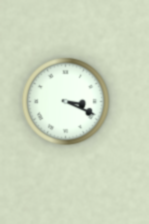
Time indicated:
{"hour": 3, "minute": 19}
